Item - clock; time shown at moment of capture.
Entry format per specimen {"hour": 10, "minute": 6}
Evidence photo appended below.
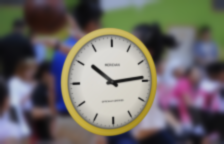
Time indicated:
{"hour": 10, "minute": 14}
